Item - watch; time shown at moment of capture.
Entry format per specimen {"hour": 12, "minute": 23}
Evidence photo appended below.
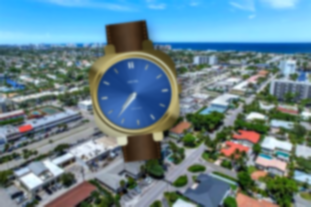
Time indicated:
{"hour": 7, "minute": 37}
